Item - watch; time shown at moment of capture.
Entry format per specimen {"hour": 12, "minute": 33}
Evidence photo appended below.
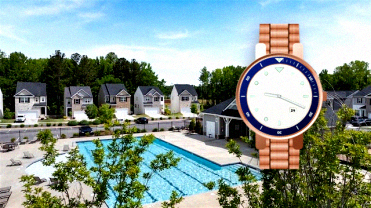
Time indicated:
{"hour": 9, "minute": 19}
